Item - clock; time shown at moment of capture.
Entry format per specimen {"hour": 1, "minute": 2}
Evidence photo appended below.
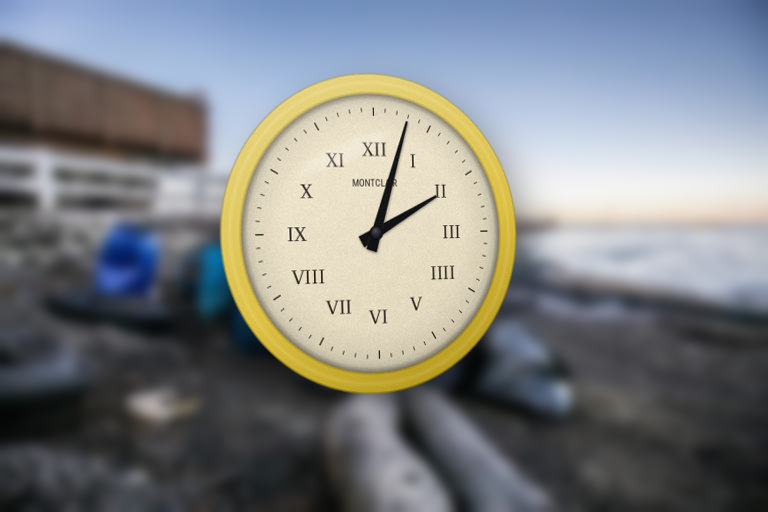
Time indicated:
{"hour": 2, "minute": 3}
